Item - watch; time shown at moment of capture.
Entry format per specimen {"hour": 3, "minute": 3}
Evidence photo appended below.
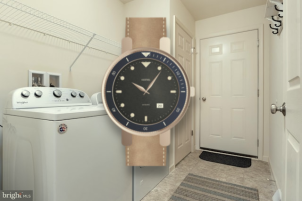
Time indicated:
{"hour": 10, "minute": 6}
